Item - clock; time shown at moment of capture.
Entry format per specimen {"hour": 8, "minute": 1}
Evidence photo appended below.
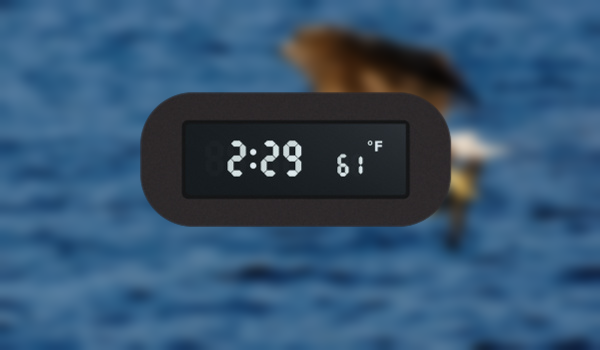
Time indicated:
{"hour": 2, "minute": 29}
